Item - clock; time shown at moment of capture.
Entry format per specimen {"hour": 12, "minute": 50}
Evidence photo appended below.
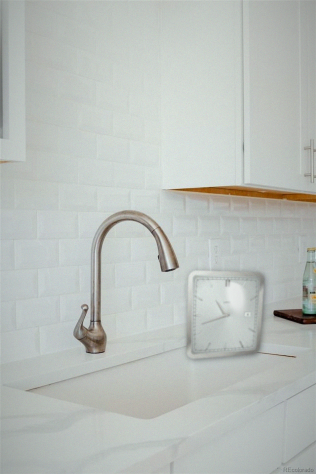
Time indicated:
{"hour": 10, "minute": 42}
